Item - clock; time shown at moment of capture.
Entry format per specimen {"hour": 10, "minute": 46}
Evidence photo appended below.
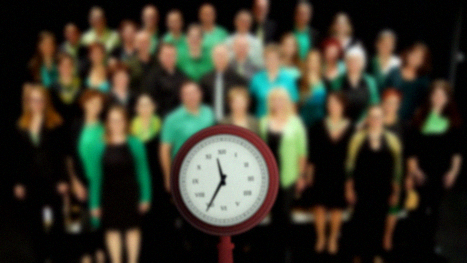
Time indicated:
{"hour": 11, "minute": 35}
